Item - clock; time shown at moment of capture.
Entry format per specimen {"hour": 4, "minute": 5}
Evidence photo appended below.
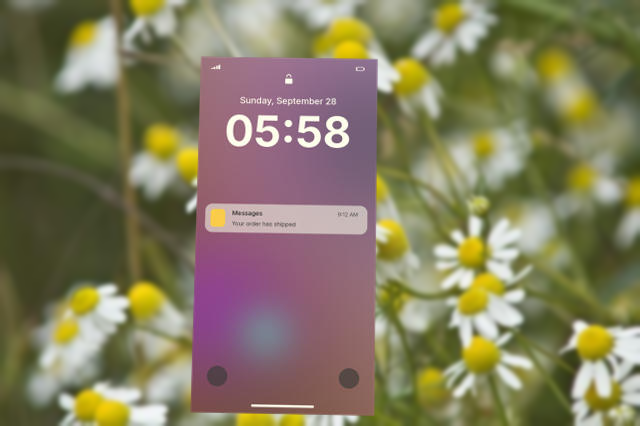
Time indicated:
{"hour": 5, "minute": 58}
